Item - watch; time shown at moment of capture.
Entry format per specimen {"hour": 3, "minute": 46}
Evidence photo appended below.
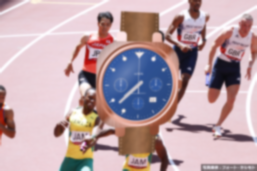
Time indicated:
{"hour": 7, "minute": 38}
